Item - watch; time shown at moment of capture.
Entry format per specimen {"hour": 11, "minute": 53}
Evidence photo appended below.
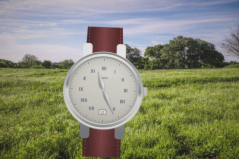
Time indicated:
{"hour": 11, "minute": 26}
